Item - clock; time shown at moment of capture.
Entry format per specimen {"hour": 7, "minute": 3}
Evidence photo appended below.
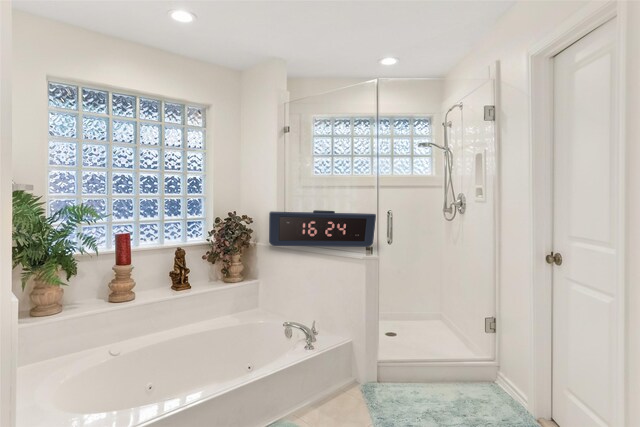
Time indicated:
{"hour": 16, "minute": 24}
